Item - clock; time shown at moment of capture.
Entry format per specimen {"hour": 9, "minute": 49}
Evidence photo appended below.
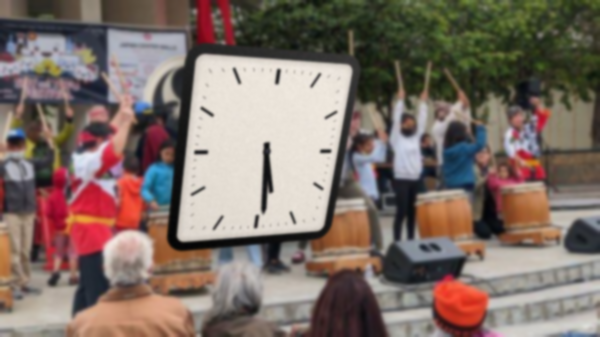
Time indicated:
{"hour": 5, "minute": 29}
